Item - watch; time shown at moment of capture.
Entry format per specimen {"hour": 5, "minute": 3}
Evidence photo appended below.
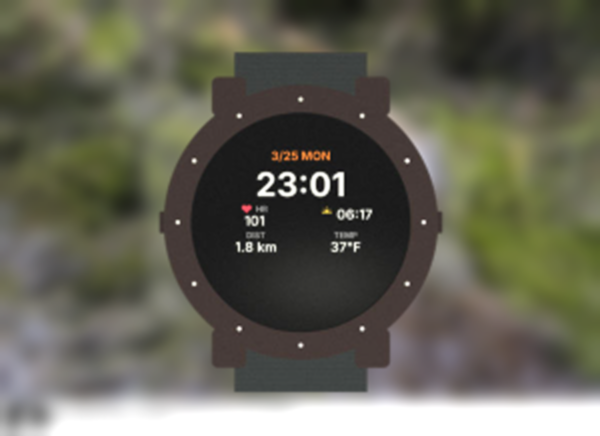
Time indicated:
{"hour": 23, "minute": 1}
